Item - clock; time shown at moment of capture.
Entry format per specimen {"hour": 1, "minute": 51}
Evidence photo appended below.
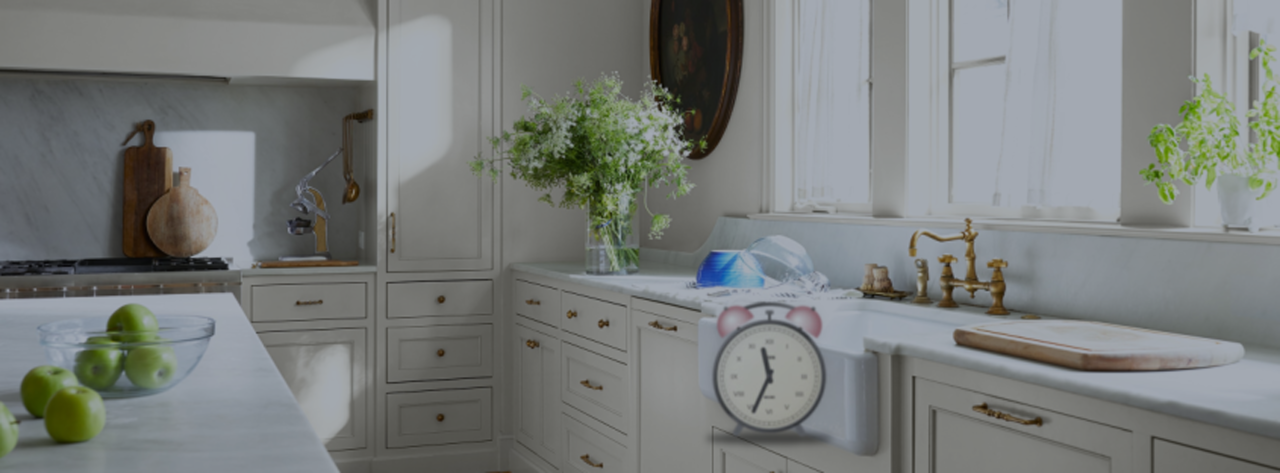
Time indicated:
{"hour": 11, "minute": 34}
